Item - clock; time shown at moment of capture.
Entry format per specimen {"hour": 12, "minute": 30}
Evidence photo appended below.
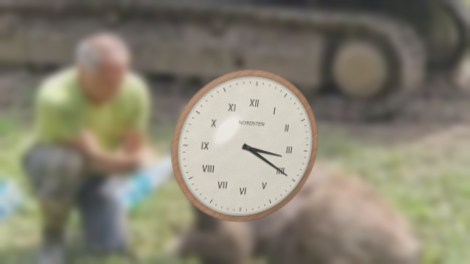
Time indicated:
{"hour": 3, "minute": 20}
